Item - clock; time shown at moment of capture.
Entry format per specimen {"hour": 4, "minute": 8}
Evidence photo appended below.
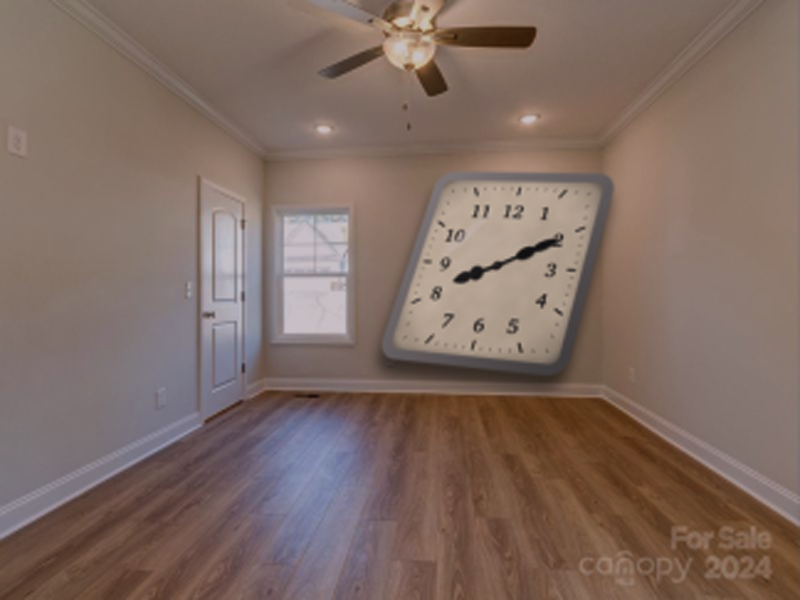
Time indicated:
{"hour": 8, "minute": 10}
